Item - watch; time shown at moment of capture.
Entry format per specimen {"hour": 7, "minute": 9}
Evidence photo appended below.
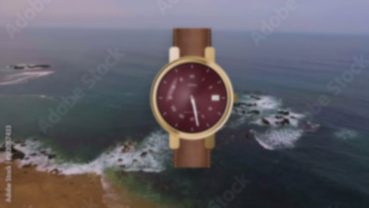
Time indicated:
{"hour": 5, "minute": 28}
